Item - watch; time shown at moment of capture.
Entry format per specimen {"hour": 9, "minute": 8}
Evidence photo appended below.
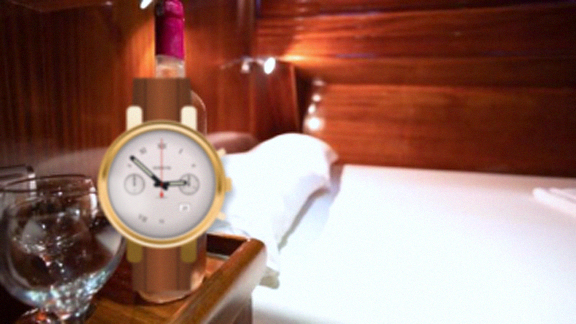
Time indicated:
{"hour": 2, "minute": 52}
